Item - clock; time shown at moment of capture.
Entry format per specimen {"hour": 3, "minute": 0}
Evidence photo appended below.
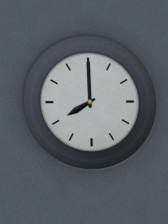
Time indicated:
{"hour": 8, "minute": 0}
